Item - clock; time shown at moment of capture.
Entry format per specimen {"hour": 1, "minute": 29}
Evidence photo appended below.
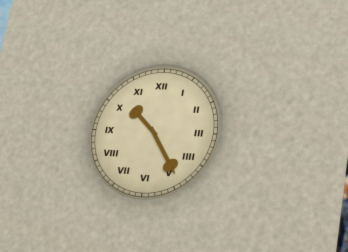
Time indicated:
{"hour": 10, "minute": 24}
